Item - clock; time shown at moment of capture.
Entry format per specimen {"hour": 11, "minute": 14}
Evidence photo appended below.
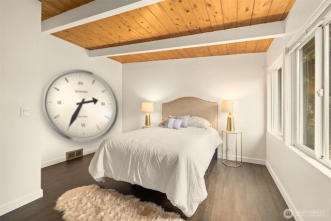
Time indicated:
{"hour": 2, "minute": 35}
